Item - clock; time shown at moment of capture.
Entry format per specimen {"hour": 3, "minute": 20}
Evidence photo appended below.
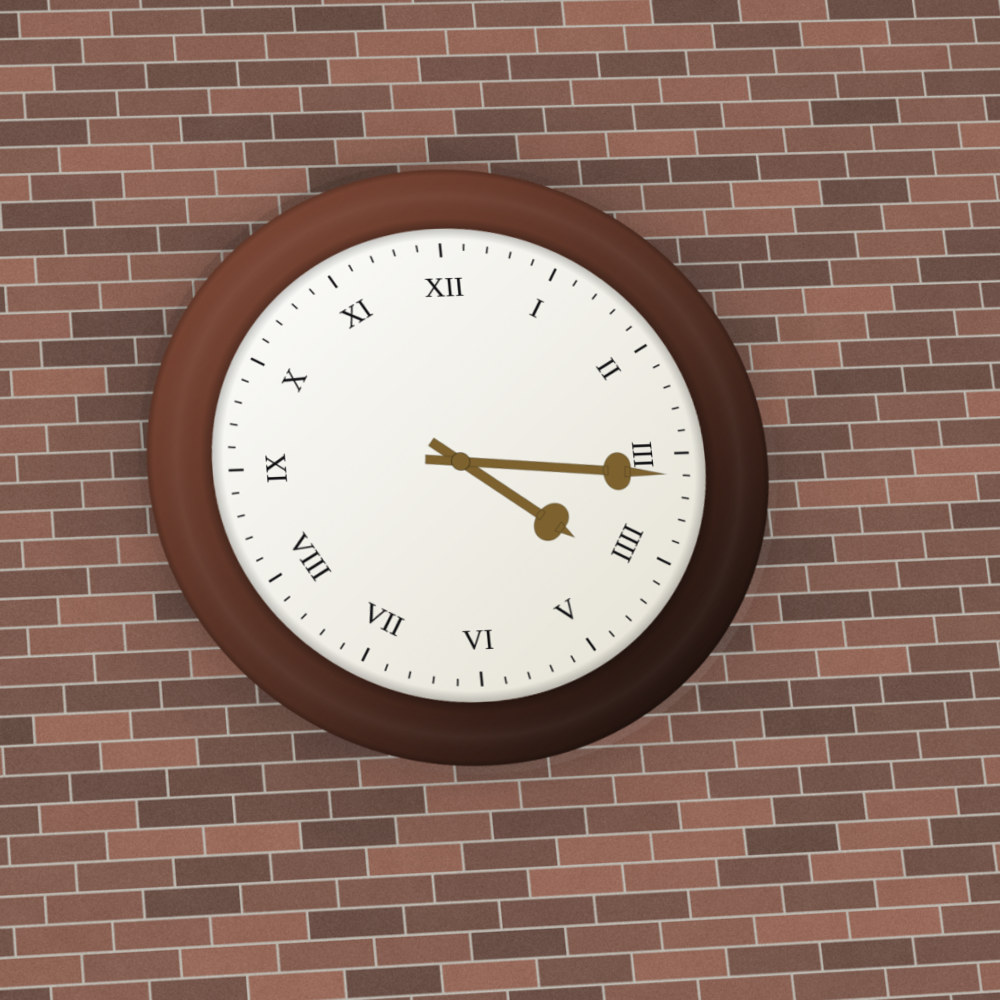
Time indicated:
{"hour": 4, "minute": 16}
